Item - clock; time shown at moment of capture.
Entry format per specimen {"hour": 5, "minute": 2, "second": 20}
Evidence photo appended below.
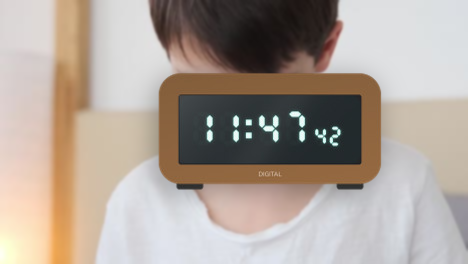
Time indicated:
{"hour": 11, "minute": 47, "second": 42}
